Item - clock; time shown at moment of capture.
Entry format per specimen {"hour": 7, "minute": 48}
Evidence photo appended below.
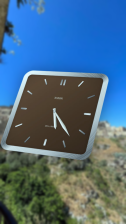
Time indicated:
{"hour": 5, "minute": 23}
